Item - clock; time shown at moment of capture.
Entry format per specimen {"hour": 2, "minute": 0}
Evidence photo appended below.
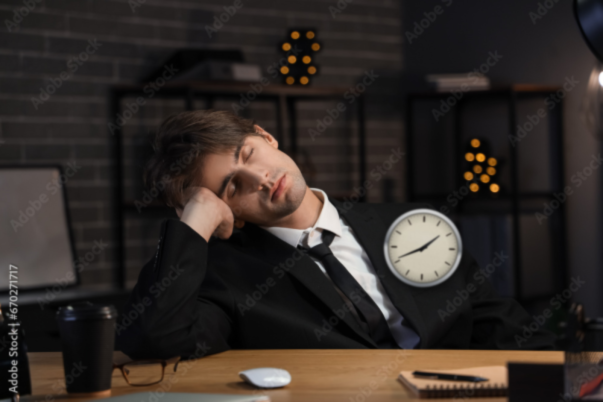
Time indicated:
{"hour": 1, "minute": 41}
